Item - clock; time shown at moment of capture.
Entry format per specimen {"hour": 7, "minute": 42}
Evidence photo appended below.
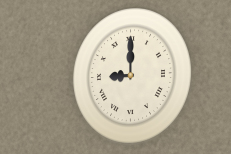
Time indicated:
{"hour": 9, "minute": 0}
